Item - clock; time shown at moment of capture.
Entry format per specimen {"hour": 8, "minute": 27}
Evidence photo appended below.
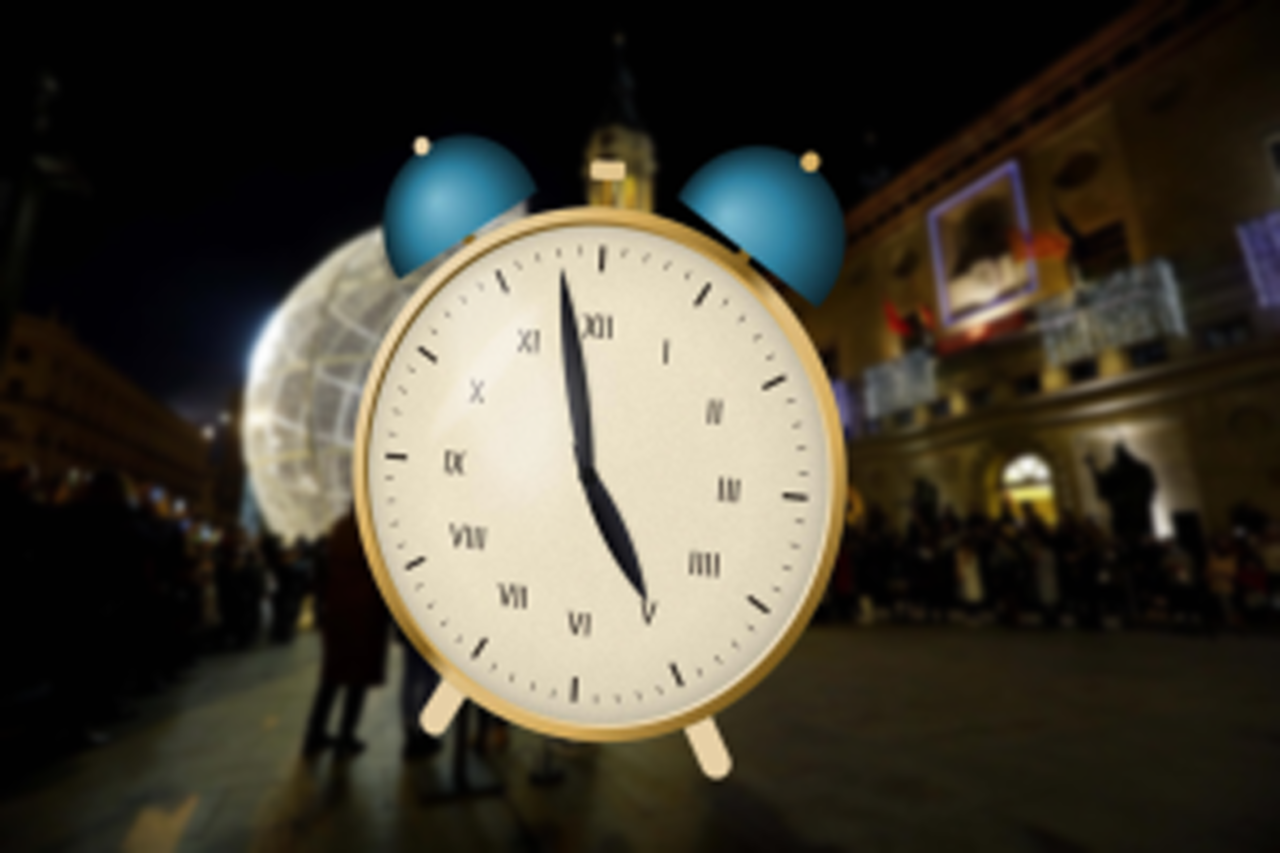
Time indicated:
{"hour": 4, "minute": 58}
